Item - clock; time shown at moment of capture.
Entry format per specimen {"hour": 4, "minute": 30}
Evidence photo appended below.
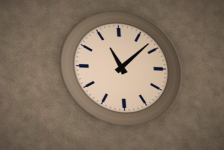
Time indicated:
{"hour": 11, "minute": 8}
